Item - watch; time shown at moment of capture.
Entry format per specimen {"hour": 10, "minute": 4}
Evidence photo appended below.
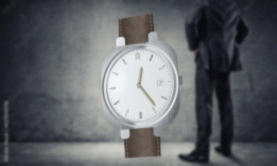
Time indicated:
{"hour": 12, "minute": 24}
